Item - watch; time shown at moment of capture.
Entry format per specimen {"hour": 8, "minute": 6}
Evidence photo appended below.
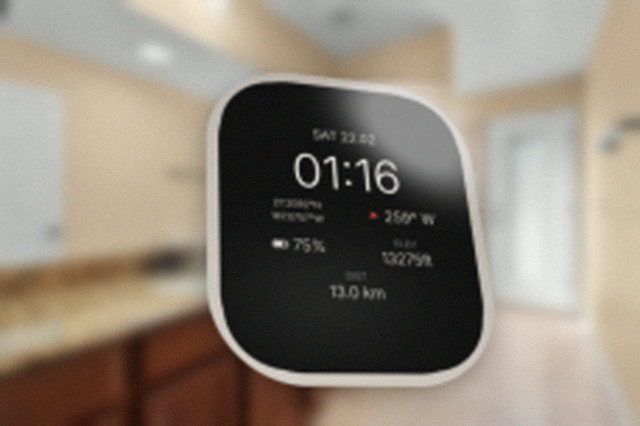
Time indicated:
{"hour": 1, "minute": 16}
